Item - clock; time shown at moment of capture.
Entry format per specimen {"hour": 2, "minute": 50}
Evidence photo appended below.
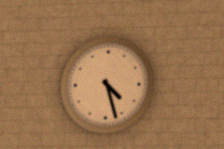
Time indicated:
{"hour": 4, "minute": 27}
